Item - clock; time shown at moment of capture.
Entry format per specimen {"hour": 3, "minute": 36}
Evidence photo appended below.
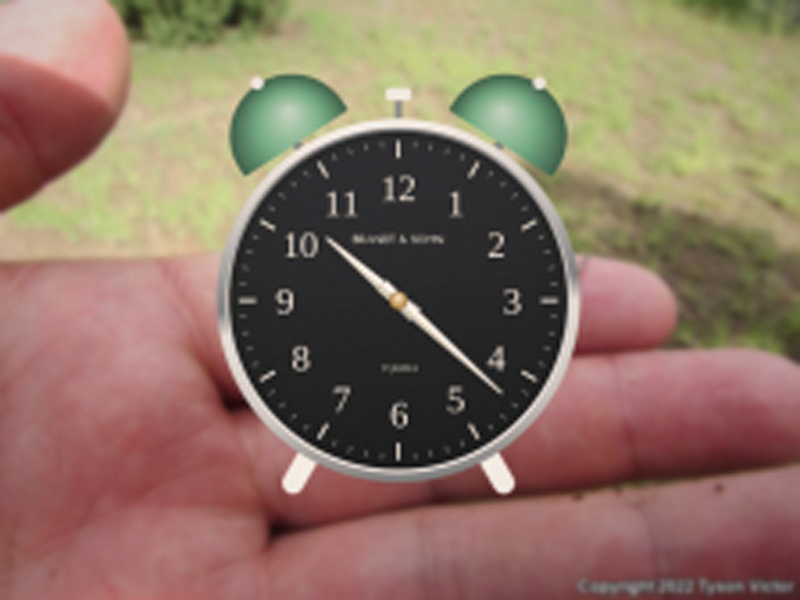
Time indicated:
{"hour": 10, "minute": 22}
